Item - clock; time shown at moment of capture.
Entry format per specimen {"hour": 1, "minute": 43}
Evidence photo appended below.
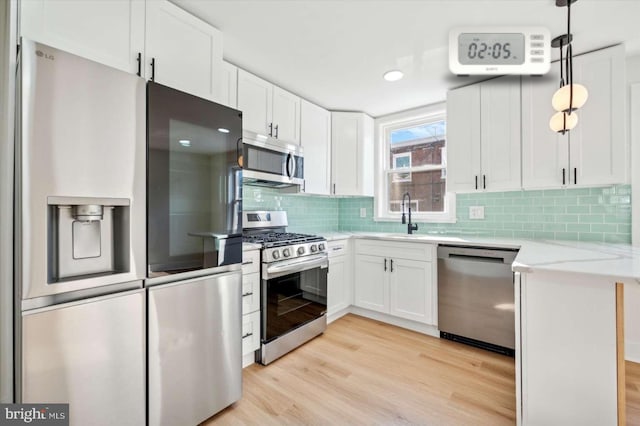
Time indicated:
{"hour": 2, "minute": 5}
